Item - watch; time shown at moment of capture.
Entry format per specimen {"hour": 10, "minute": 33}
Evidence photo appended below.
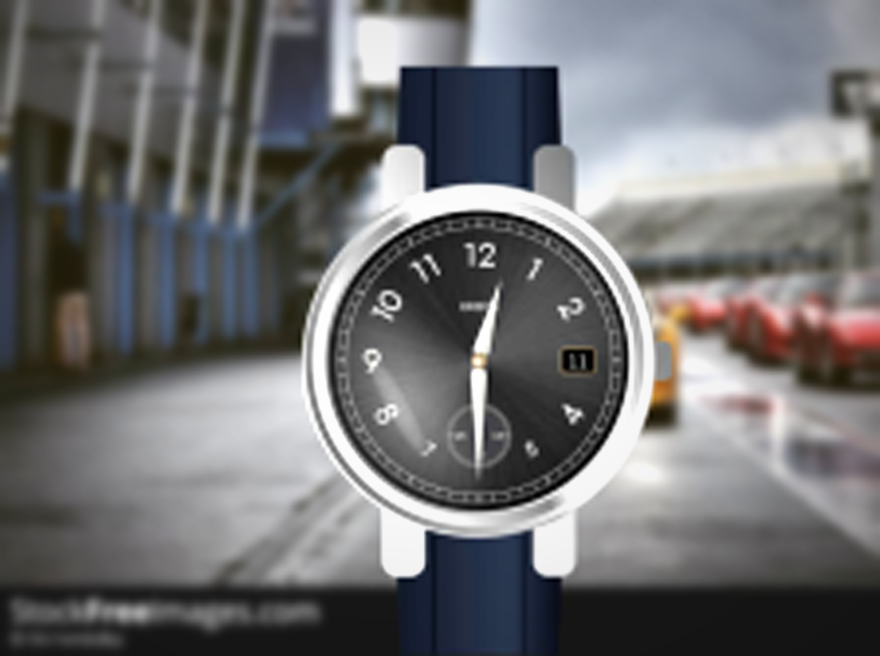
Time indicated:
{"hour": 12, "minute": 30}
